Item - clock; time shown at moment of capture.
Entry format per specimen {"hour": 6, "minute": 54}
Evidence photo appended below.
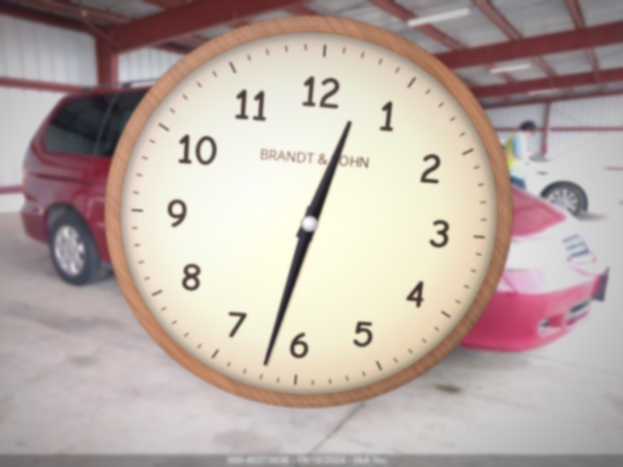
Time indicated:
{"hour": 12, "minute": 32}
